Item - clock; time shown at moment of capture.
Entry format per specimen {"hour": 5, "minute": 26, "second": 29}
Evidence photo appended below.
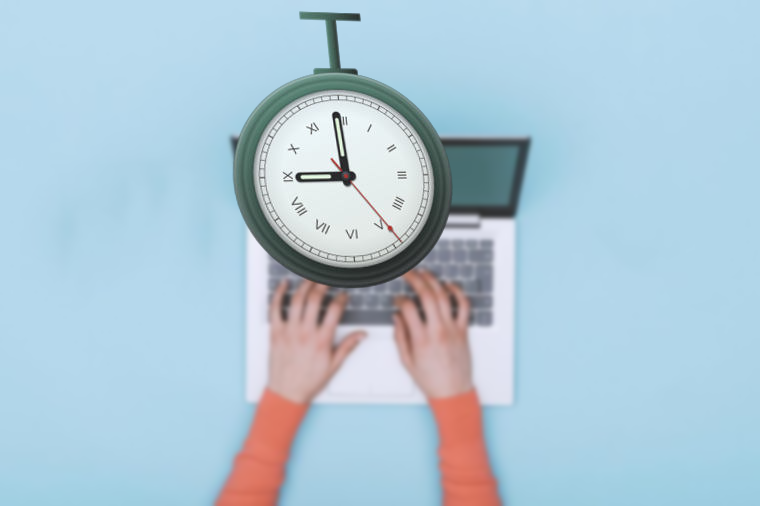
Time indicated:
{"hour": 8, "minute": 59, "second": 24}
